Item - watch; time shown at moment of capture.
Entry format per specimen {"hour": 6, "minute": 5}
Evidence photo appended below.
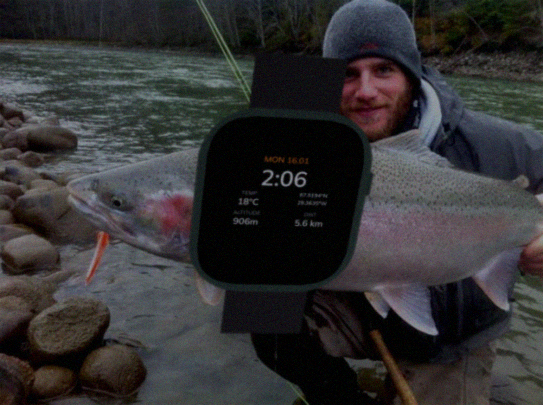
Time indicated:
{"hour": 2, "minute": 6}
